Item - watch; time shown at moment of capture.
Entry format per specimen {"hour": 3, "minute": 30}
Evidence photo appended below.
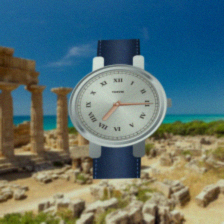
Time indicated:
{"hour": 7, "minute": 15}
